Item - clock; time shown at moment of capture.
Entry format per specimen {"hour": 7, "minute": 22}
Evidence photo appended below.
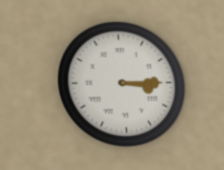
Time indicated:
{"hour": 3, "minute": 15}
